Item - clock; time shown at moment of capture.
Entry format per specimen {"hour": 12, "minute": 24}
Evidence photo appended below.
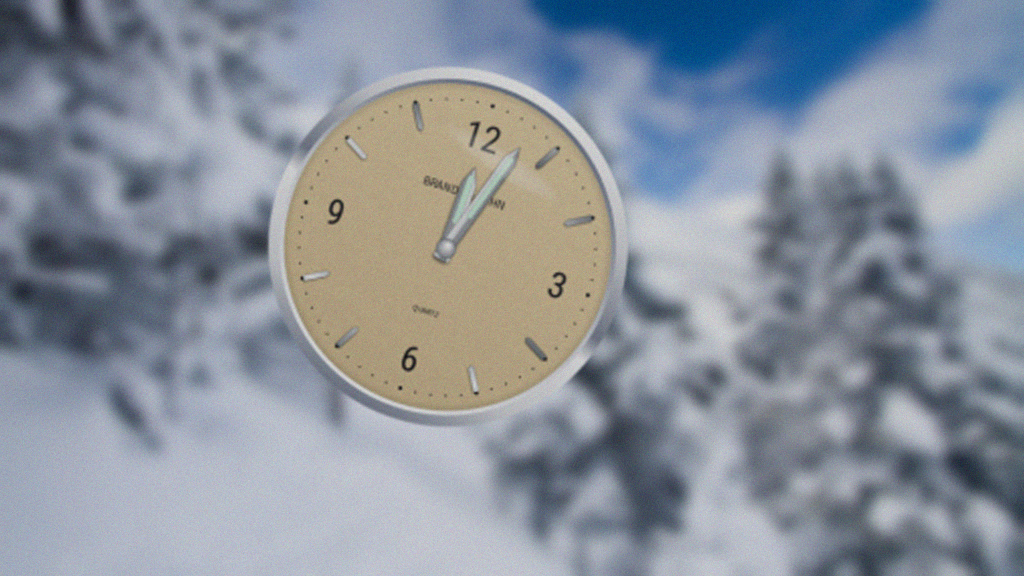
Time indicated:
{"hour": 12, "minute": 3}
